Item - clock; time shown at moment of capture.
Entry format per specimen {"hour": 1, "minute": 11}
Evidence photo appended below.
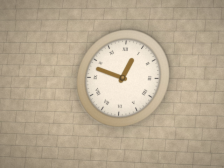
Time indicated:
{"hour": 12, "minute": 48}
